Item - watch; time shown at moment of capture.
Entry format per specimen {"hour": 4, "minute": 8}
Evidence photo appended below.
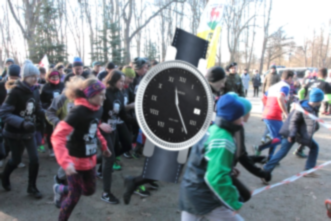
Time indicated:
{"hour": 11, "minute": 24}
